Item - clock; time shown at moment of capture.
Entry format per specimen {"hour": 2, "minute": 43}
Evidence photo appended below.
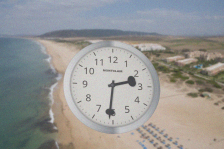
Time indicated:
{"hour": 2, "minute": 31}
